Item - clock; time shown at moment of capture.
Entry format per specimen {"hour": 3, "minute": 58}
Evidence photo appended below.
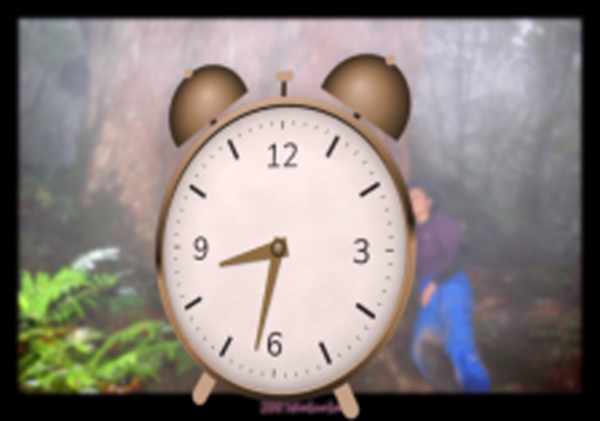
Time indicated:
{"hour": 8, "minute": 32}
